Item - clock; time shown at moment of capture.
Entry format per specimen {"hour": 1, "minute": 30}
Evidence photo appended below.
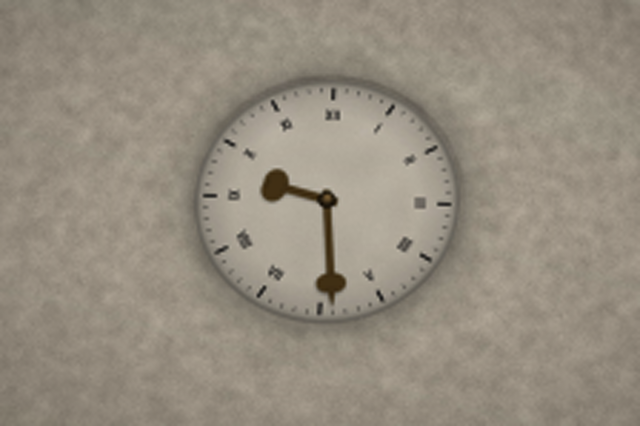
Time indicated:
{"hour": 9, "minute": 29}
